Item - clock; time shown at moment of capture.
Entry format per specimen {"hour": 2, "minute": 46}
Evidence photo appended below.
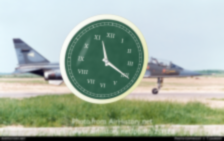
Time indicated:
{"hour": 11, "minute": 20}
